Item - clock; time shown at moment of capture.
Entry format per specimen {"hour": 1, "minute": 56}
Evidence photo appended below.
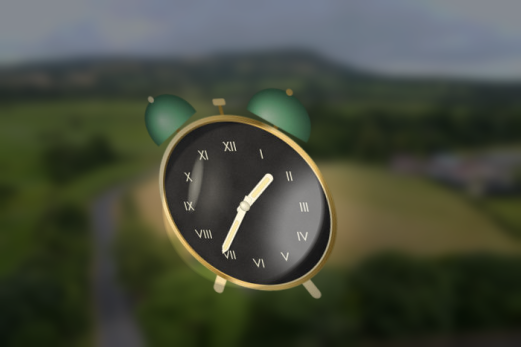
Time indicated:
{"hour": 1, "minute": 36}
